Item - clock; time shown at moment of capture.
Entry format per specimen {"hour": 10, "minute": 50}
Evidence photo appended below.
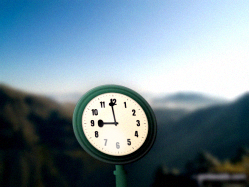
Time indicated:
{"hour": 8, "minute": 59}
